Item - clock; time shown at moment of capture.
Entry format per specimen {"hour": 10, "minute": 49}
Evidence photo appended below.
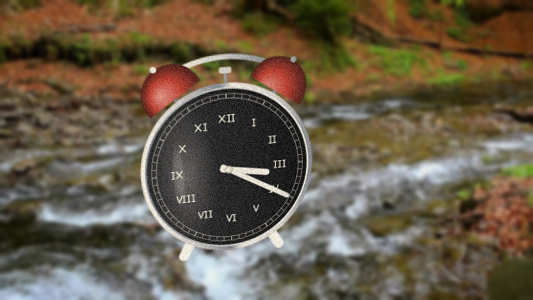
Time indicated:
{"hour": 3, "minute": 20}
